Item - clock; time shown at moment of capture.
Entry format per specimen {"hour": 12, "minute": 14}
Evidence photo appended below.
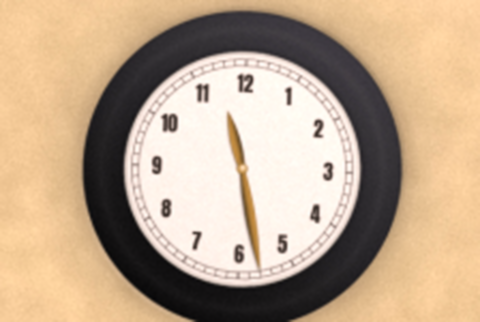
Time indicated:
{"hour": 11, "minute": 28}
